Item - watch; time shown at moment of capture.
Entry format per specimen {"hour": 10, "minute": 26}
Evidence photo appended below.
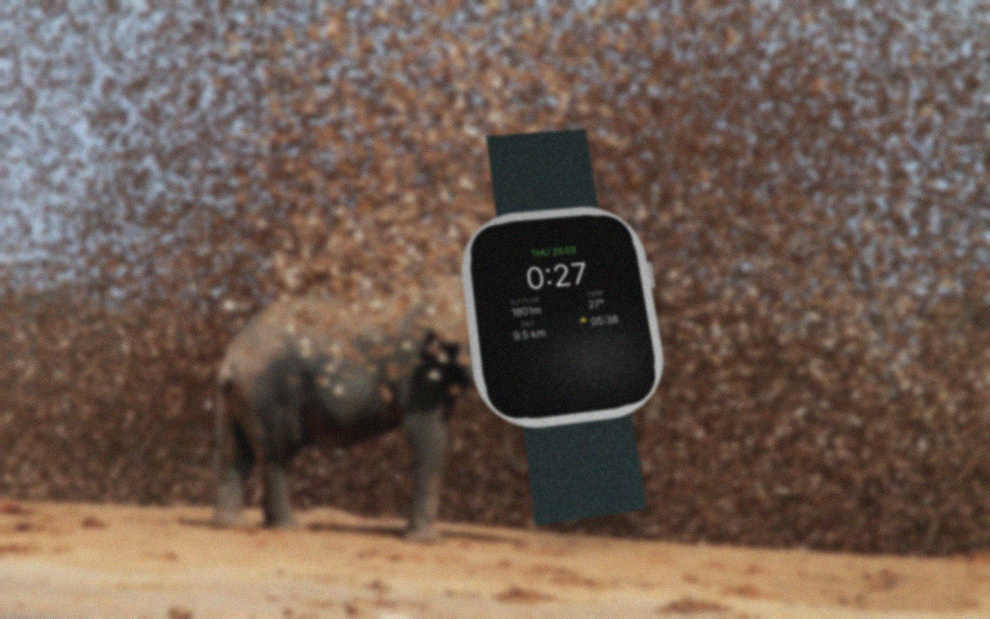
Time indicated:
{"hour": 0, "minute": 27}
